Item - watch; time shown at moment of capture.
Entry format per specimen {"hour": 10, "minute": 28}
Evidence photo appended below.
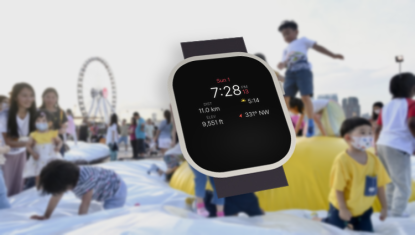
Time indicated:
{"hour": 7, "minute": 28}
